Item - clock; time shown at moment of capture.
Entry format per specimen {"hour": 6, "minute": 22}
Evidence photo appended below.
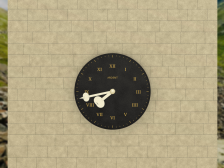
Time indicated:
{"hour": 7, "minute": 43}
